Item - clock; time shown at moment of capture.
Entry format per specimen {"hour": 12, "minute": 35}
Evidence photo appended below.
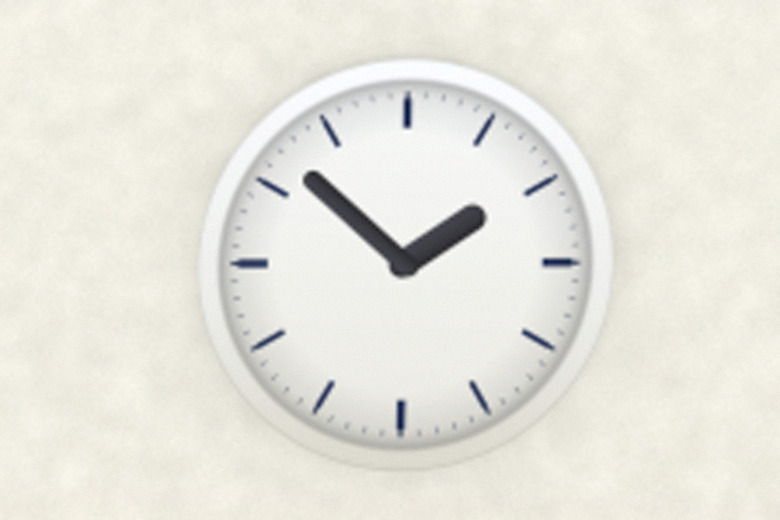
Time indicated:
{"hour": 1, "minute": 52}
